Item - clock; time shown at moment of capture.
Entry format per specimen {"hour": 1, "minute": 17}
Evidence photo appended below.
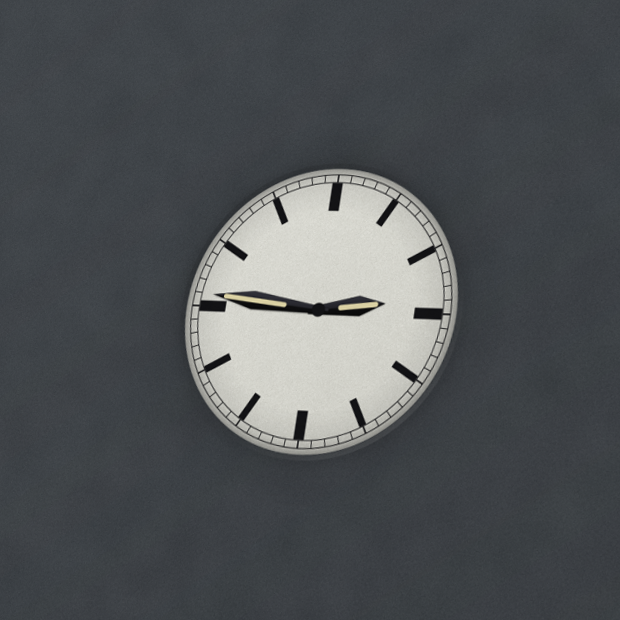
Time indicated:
{"hour": 2, "minute": 46}
